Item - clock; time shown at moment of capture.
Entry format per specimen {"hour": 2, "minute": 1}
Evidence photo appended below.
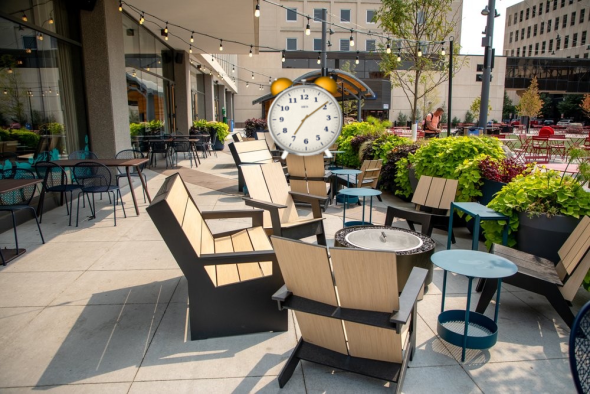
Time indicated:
{"hour": 7, "minute": 9}
